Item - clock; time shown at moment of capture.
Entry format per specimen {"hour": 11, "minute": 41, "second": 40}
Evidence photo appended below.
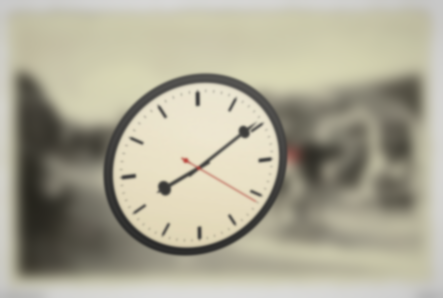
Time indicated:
{"hour": 8, "minute": 9, "second": 21}
